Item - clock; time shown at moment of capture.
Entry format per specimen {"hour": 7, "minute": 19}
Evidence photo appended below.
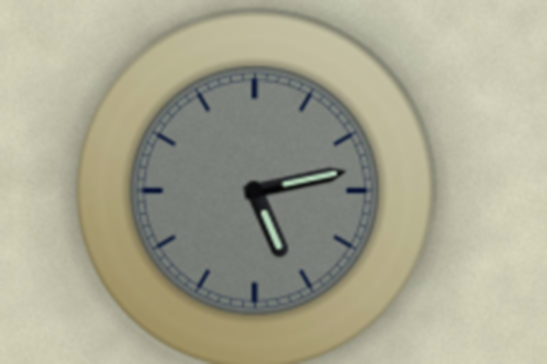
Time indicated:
{"hour": 5, "minute": 13}
